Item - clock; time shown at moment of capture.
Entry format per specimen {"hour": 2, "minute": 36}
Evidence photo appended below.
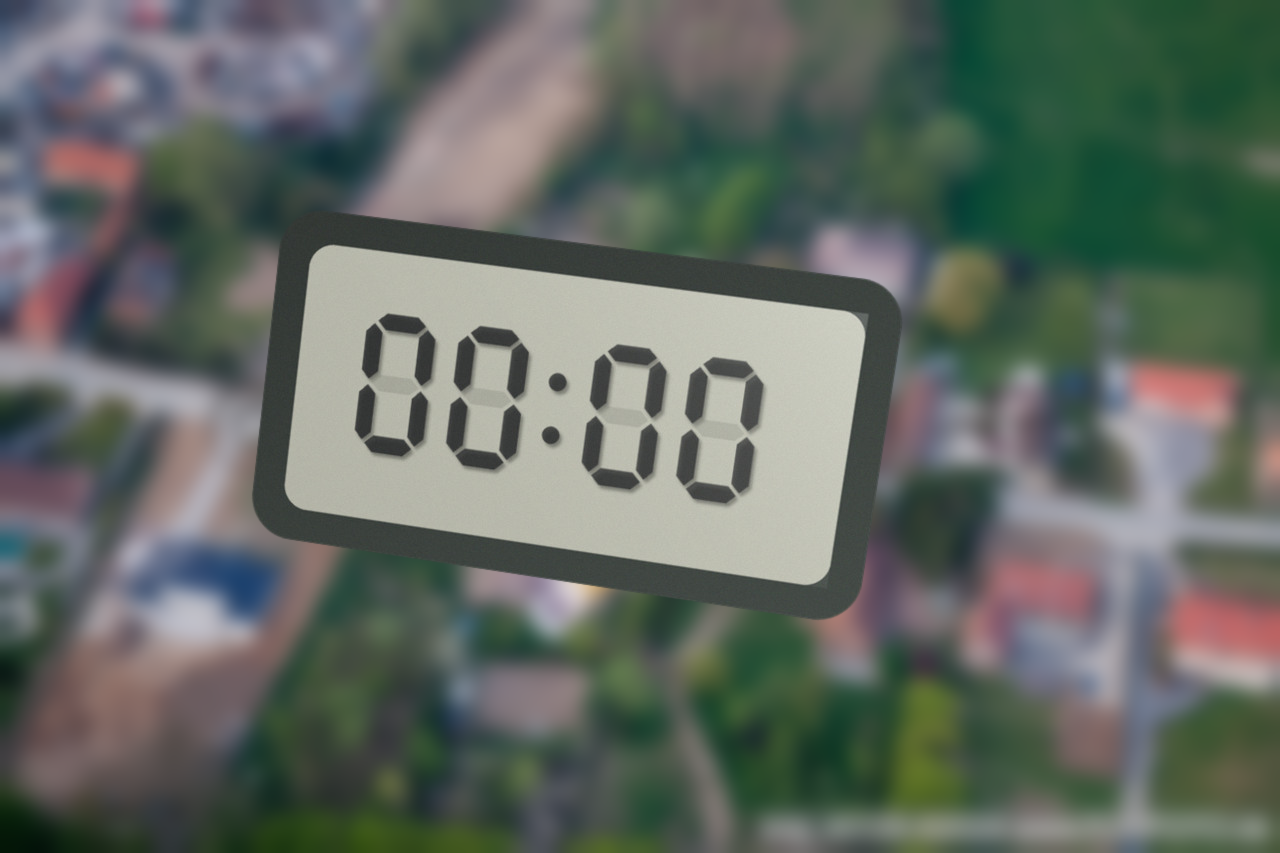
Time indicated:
{"hour": 0, "minute": 0}
